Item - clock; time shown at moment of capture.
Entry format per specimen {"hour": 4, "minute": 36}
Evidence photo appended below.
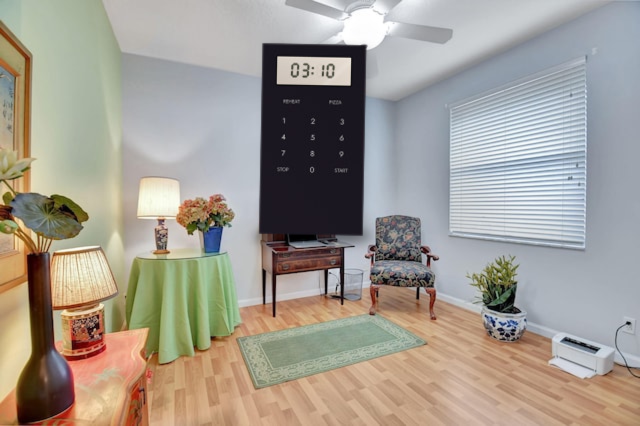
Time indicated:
{"hour": 3, "minute": 10}
